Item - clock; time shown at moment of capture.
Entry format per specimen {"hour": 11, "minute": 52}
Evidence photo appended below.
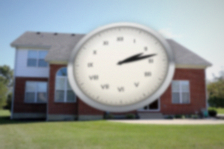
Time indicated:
{"hour": 2, "minute": 13}
